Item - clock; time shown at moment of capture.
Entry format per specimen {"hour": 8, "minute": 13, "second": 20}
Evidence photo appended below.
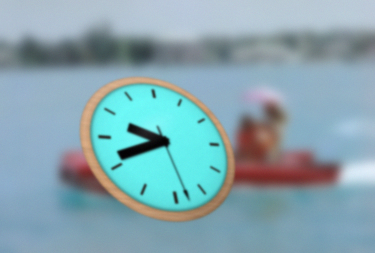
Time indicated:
{"hour": 9, "minute": 41, "second": 28}
